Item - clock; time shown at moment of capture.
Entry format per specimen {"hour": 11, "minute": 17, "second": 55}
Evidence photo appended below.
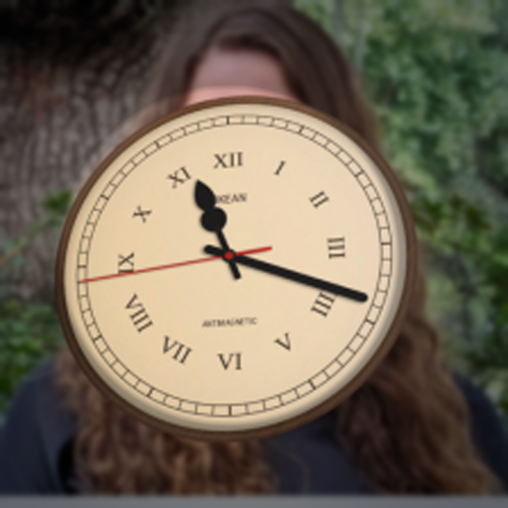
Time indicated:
{"hour": 11, "minute": 18, "second": 44}
